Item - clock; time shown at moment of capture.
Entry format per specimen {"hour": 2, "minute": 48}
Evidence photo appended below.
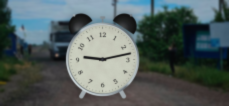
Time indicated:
{"hour": 9, "minute": 13}
